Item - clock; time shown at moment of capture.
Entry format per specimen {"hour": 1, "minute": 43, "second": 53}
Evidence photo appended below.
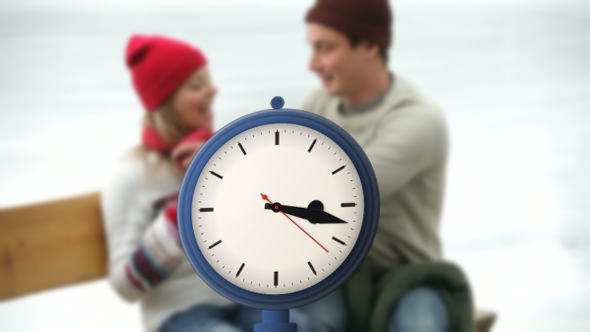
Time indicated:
{"hour": 3, "minute": 17, "second": 22}
